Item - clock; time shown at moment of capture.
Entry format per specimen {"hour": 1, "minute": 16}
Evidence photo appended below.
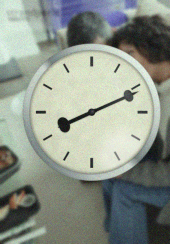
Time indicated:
{"hour": 8, "minute": 11}
